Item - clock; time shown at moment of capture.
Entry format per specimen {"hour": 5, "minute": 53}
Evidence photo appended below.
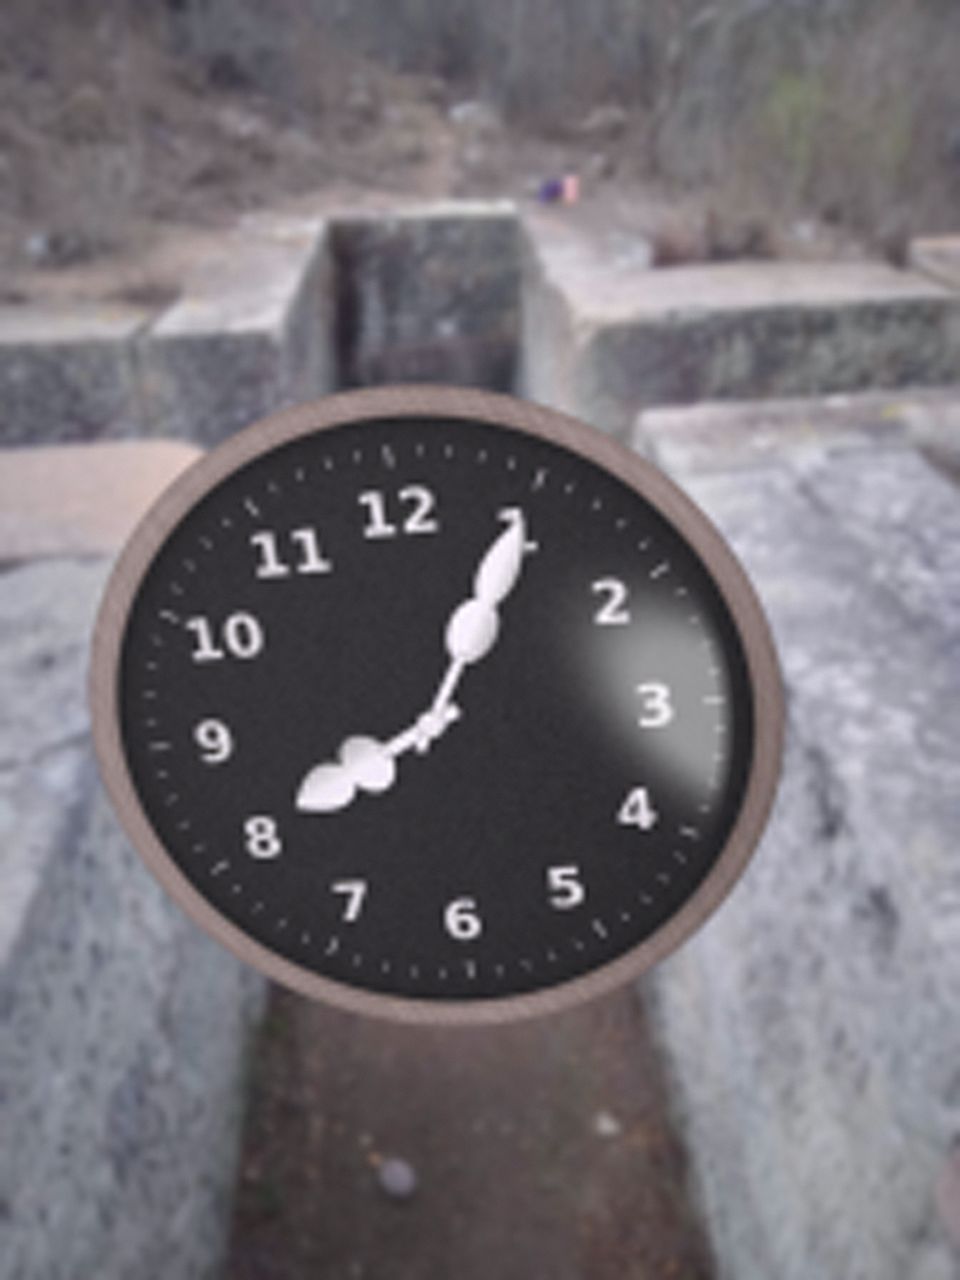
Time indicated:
{"hour": 8, "minute": 5}
